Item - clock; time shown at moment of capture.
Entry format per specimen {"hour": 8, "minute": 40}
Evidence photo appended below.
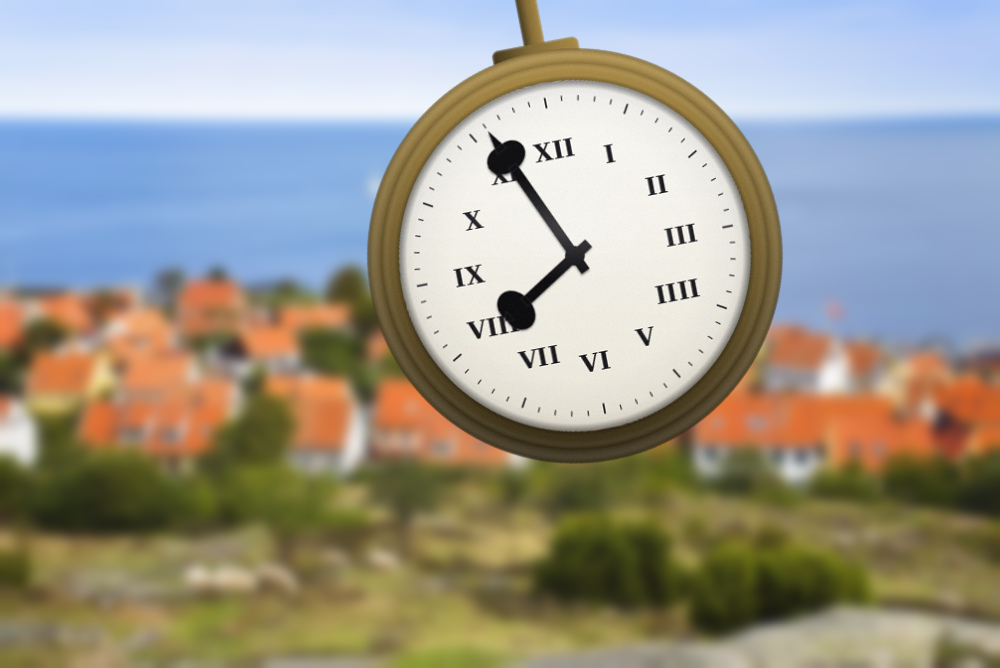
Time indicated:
{"hour": 7, "minute": 56}
